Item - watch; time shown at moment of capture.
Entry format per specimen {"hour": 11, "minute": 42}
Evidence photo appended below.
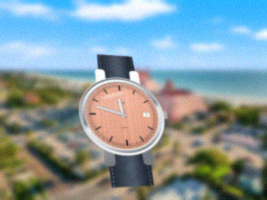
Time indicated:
{"hour": 11, "minute": 48}
